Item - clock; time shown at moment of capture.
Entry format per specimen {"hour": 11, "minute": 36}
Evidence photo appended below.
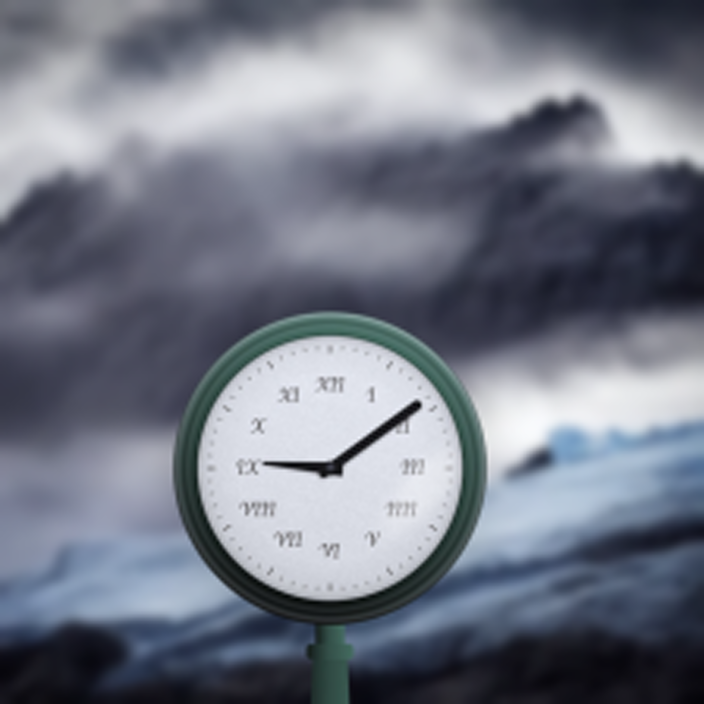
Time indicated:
{"hour": 9, "minute": 9}
